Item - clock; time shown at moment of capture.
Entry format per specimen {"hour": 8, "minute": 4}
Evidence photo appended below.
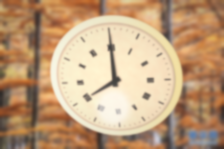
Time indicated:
{"hour": 8, "minute": 0}
